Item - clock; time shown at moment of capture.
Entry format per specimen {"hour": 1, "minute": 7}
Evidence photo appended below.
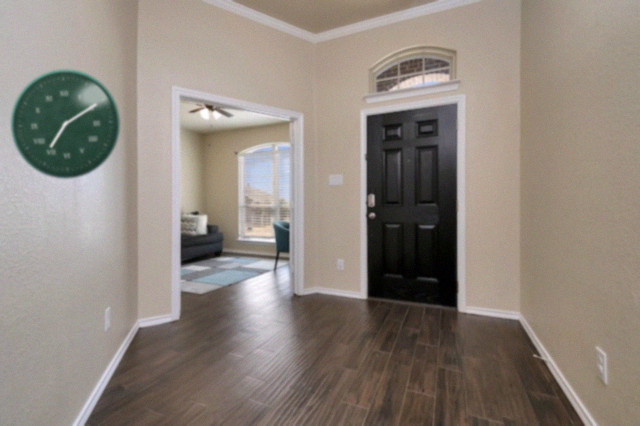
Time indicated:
{"hour": 7, "minute": 10}
